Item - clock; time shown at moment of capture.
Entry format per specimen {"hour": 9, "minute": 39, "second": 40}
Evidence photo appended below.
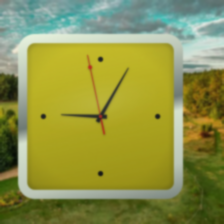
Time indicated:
{"hour": 9, "minute": 4, "second": 58}
